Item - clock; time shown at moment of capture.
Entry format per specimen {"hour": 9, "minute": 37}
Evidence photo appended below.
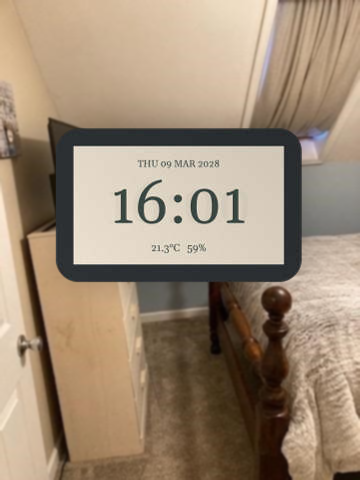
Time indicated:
{"hour": 16, "minute": 1}
